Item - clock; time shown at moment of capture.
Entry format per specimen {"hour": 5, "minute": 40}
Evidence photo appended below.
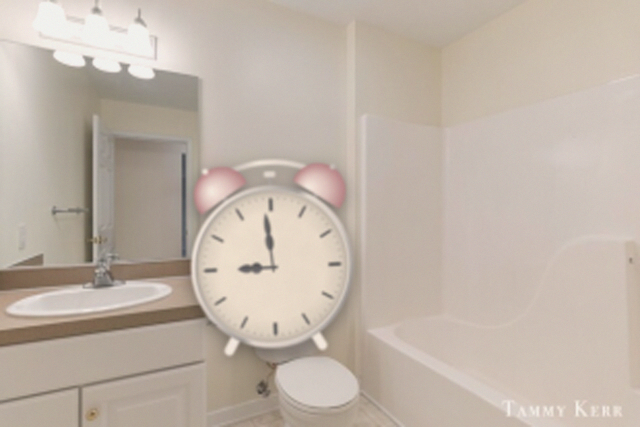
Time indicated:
{"hour": 8, "minute": 59}
